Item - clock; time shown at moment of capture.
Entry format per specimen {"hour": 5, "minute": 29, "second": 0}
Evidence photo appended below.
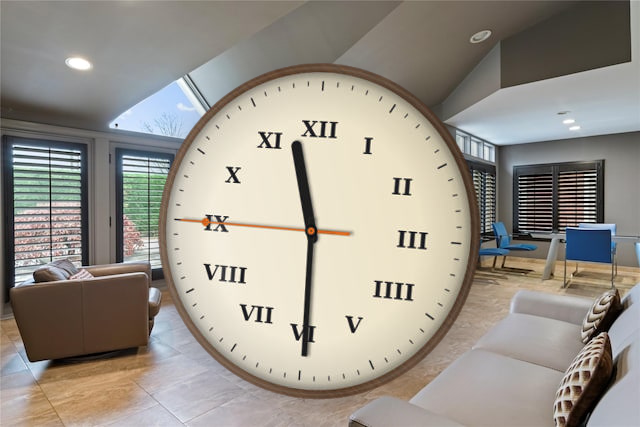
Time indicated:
{"hour": 11, "minute": 29, "second": 45}
